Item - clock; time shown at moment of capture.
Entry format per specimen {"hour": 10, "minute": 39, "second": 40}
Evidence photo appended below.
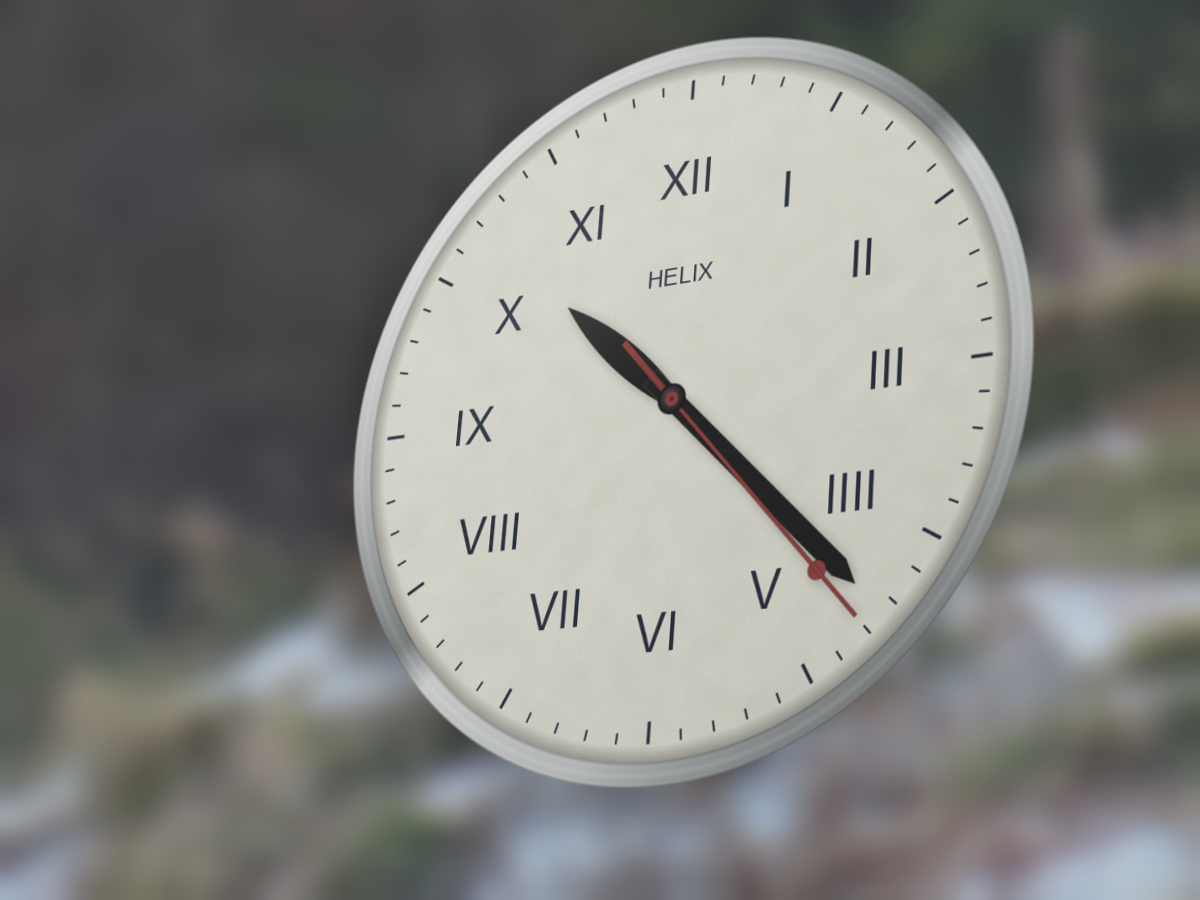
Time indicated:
{"hour": 10, "minute": 22, "second": 23}
